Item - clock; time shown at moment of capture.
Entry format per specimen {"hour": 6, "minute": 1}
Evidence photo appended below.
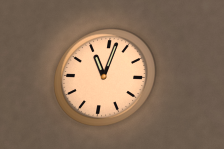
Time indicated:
{"hour": 11, "minute": 2}
